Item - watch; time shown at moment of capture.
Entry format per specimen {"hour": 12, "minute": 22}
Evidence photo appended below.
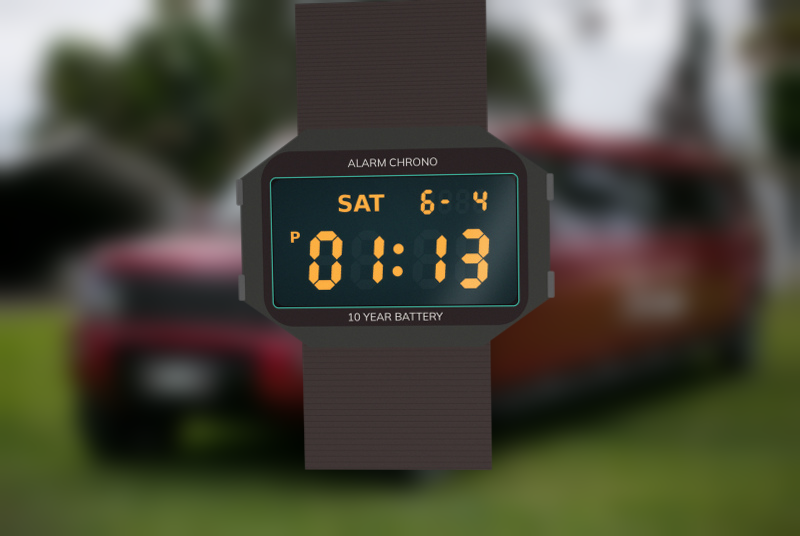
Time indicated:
{"hour": 1, "minute": 13}
